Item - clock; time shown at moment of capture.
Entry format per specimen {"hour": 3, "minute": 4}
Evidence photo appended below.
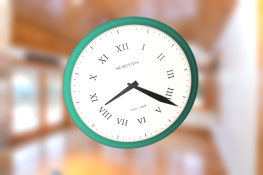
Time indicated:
{"hour": 8, "minute": 22}
